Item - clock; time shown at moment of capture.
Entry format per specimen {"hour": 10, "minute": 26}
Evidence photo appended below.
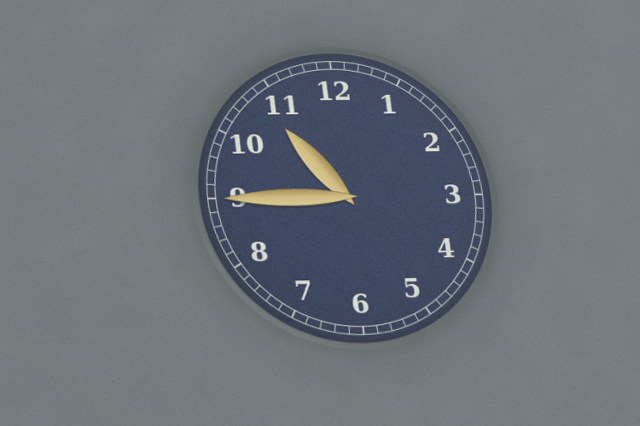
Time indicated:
{"hour": 10, "minute": 45}
